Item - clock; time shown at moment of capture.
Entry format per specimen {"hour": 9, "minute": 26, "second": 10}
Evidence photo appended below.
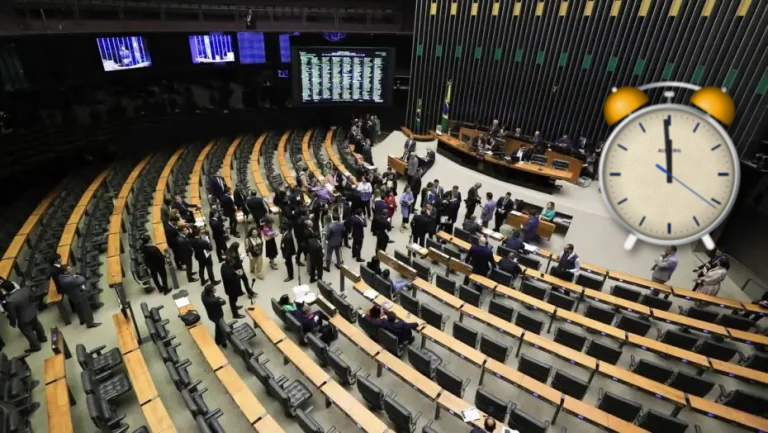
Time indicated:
{"hour": 11, "minute": 59, "second": 21}
